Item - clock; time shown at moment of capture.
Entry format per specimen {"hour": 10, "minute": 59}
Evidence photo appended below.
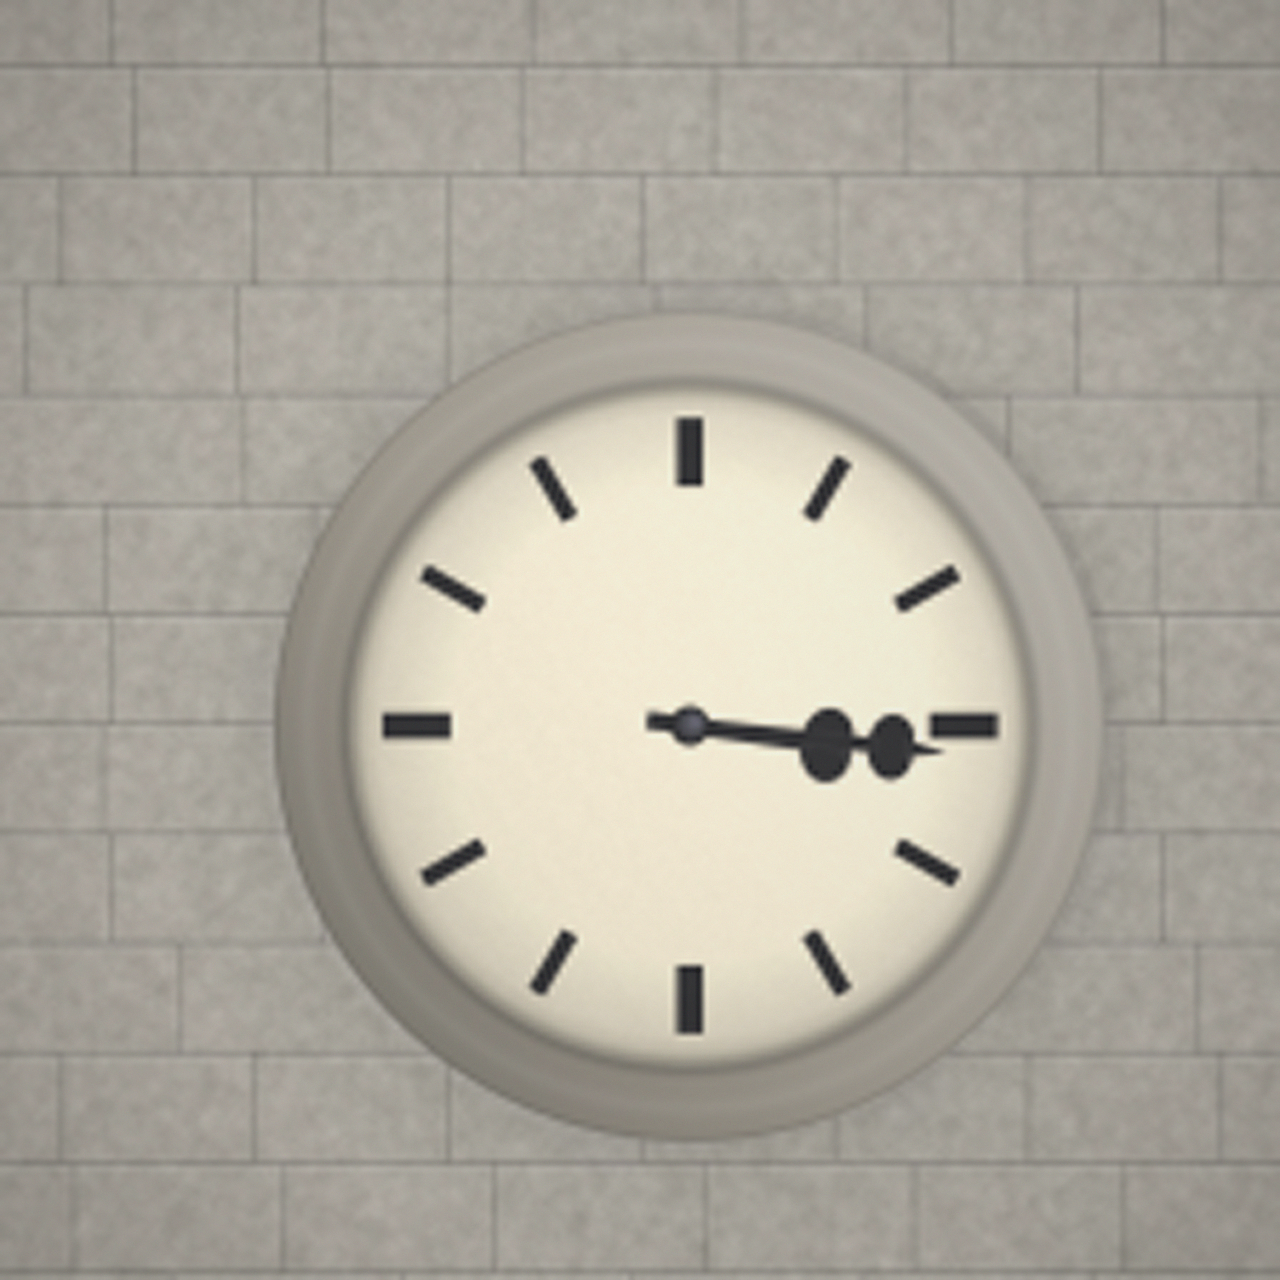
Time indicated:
{"hour": 3, "minute": 16}
